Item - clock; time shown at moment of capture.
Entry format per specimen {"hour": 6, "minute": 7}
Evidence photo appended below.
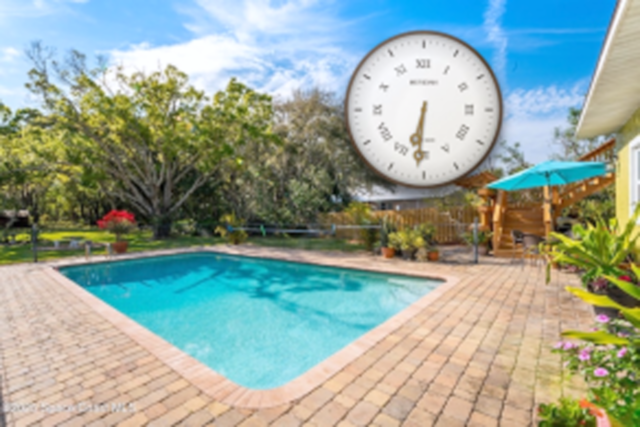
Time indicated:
{"hour": 6, "minute": 31}
